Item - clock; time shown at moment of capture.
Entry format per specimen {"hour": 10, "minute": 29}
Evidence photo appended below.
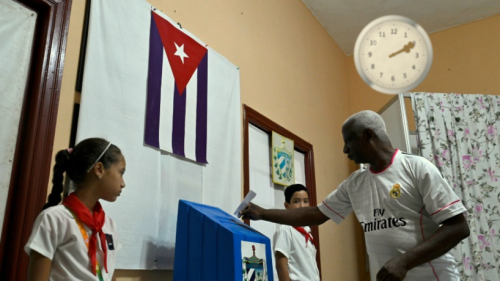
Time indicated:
{"hour": 2, "minute": 10}
